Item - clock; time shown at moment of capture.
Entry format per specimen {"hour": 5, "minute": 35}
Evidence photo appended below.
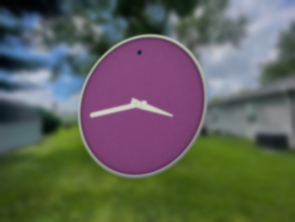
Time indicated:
{"hour": 3, "minute": 44}
